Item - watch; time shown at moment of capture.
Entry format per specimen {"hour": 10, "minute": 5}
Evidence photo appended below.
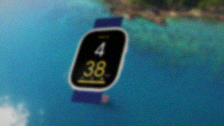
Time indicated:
{"hour": 4, "minute": 38}
